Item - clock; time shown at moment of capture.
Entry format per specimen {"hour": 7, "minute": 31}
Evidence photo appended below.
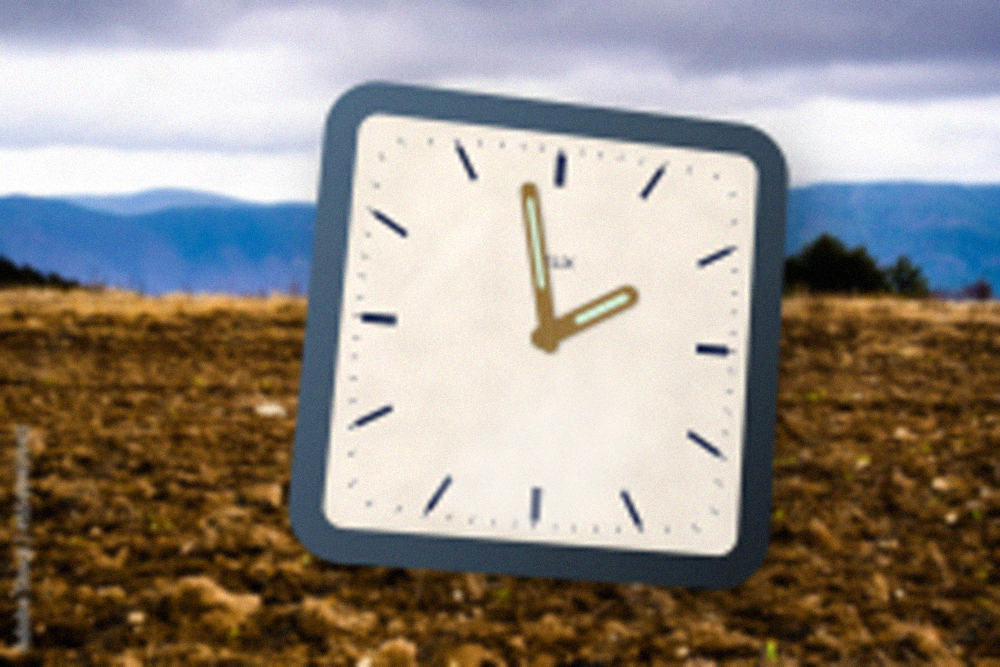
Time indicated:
{"hour": 1, "minute": 58}
